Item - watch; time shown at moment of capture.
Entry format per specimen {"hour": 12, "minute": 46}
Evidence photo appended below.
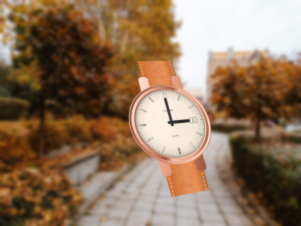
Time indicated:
{"hour": 3, "minute": 0}
